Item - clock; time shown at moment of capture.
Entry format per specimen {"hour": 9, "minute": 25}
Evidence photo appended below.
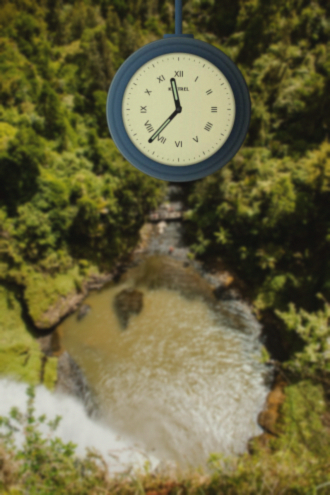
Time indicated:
{"hour": 11, "minute": 37}
